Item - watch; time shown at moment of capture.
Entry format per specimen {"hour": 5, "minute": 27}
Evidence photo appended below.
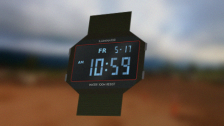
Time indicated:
{"hour": 10, "minute": 59}
